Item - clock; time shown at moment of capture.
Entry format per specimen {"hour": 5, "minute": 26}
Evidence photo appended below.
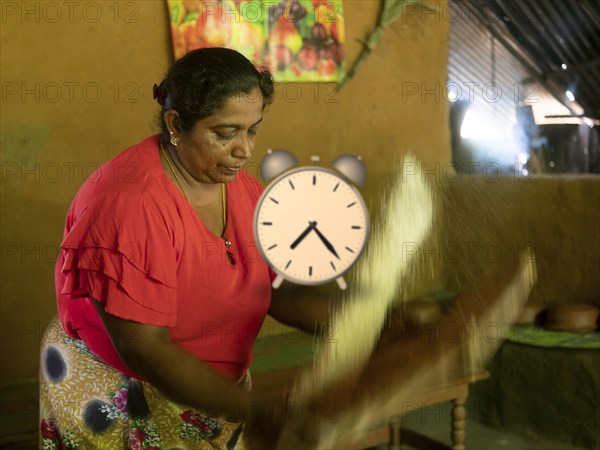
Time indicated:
{"hour": 7, "minute": 23}
